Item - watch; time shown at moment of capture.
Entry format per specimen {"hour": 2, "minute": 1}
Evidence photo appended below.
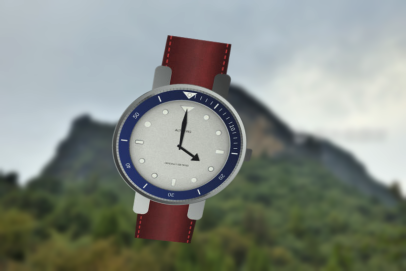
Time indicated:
{"hour": 4, "minute": 0}
